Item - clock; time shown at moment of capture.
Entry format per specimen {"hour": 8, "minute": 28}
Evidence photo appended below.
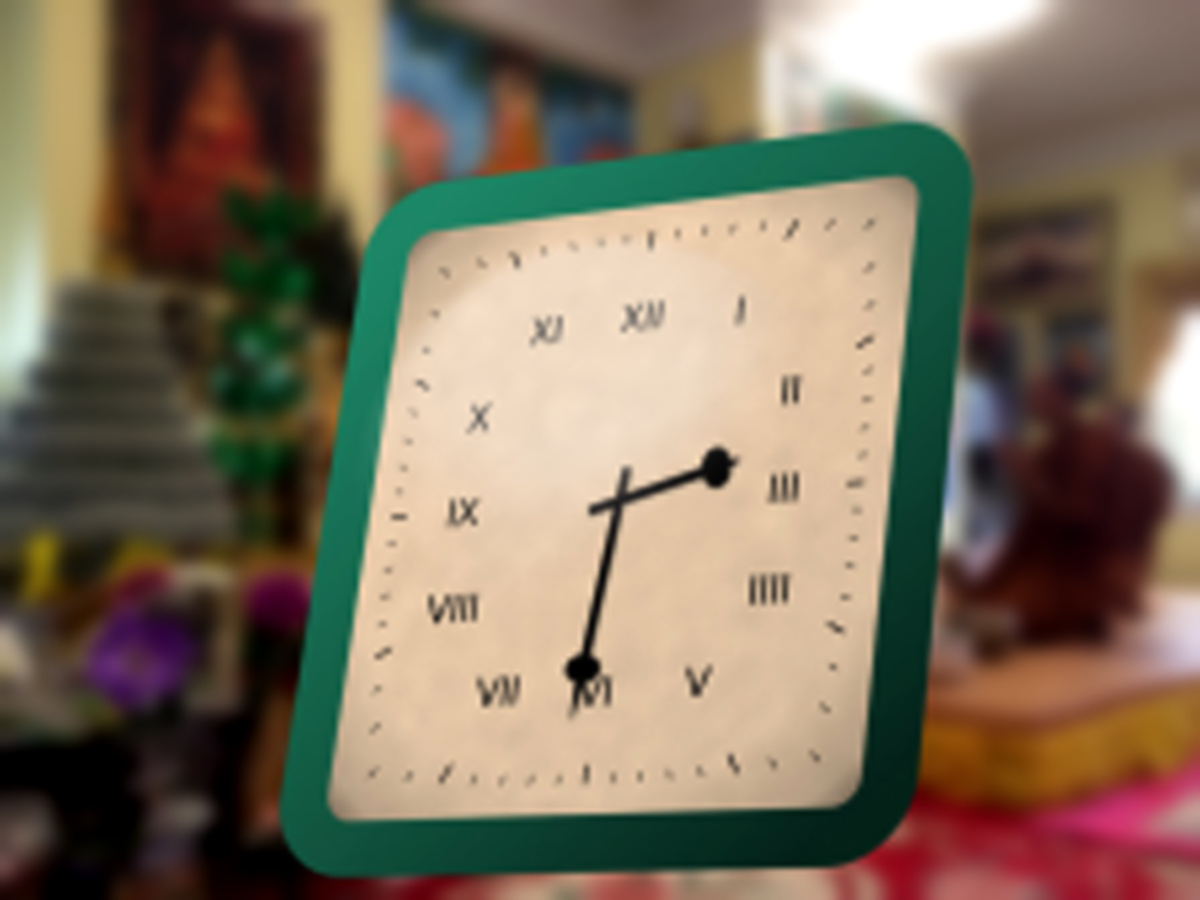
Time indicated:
{"hour": 2, "minute": 31}
